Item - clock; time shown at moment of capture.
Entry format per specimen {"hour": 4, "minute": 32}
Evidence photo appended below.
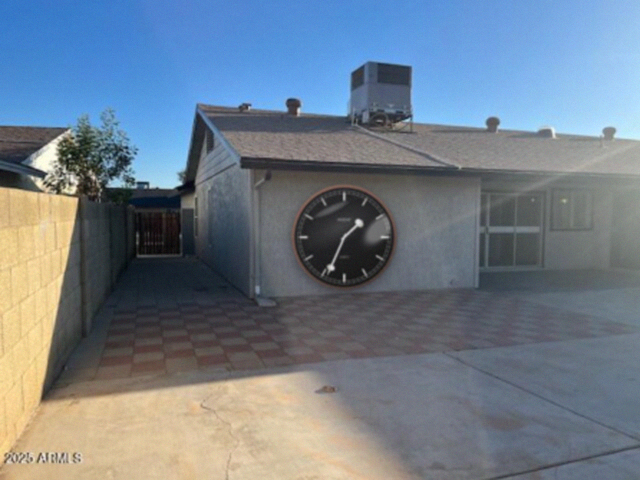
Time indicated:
{"hour": 1, "minute": 34}
